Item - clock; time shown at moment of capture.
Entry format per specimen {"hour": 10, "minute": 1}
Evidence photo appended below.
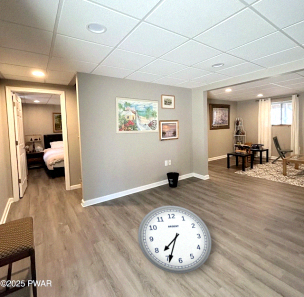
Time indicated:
{"hour": 7, "minute": 34}
